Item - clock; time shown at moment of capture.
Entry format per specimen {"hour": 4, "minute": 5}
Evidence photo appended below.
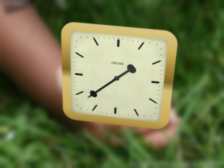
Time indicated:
{"hour": 1, "minute": 38}
